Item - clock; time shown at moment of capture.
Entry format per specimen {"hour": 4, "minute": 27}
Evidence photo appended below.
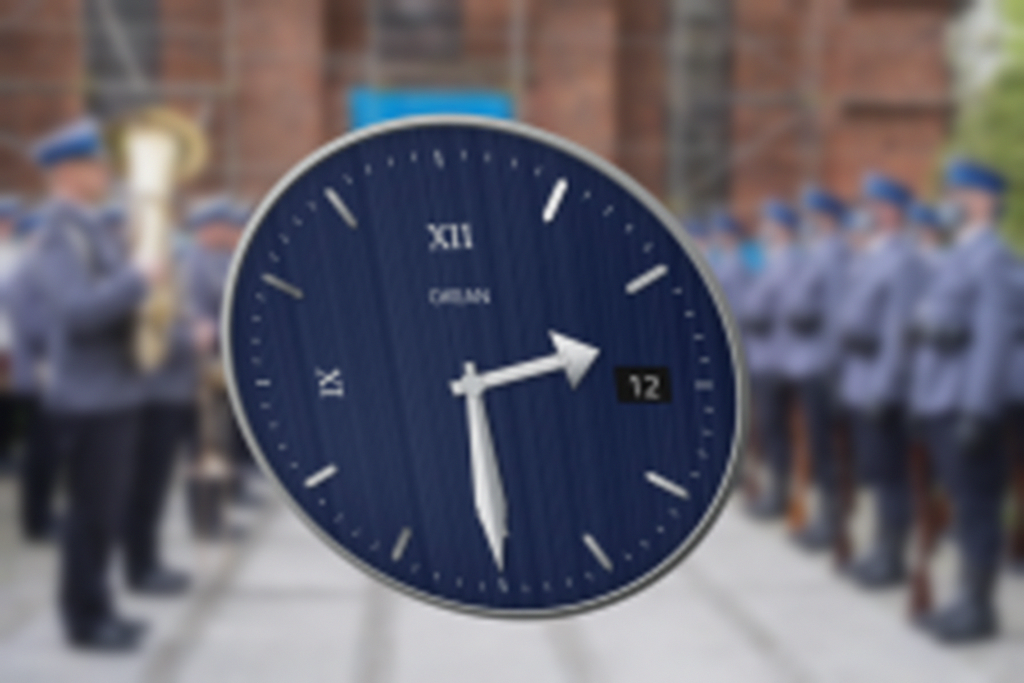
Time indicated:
{"hour": 2, "minute": 30}
